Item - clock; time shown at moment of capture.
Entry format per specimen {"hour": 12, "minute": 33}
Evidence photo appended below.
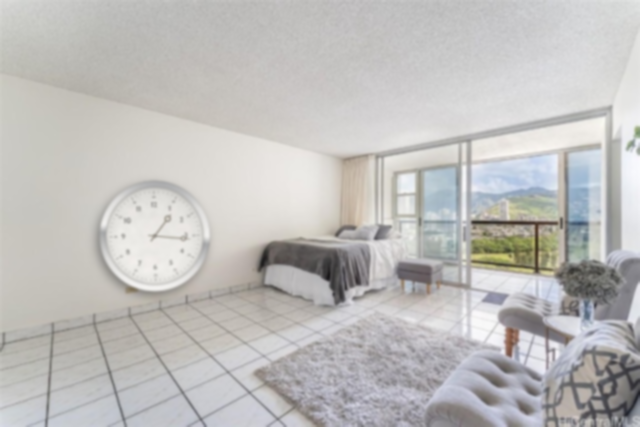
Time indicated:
{"hour": 1, "minute": 16}
